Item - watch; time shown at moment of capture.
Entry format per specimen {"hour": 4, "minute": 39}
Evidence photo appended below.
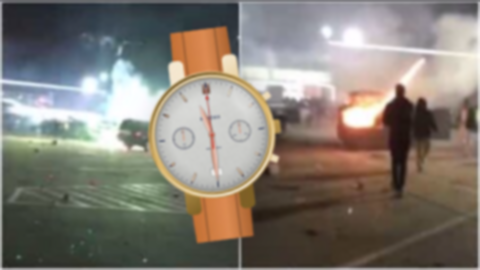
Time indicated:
{"hour": 11, "minute": 30}
